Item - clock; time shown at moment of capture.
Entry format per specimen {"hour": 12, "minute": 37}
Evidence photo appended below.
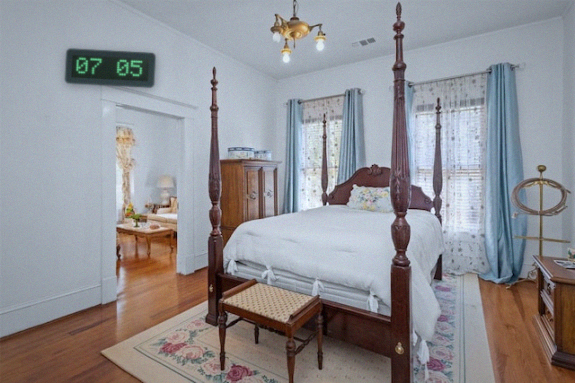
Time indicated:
{"hour": 7, "minute": 5}
